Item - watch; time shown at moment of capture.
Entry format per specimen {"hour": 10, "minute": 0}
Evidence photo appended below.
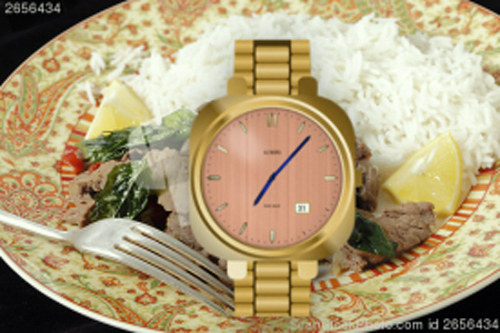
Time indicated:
{"hour": 7, "minute": 7}
